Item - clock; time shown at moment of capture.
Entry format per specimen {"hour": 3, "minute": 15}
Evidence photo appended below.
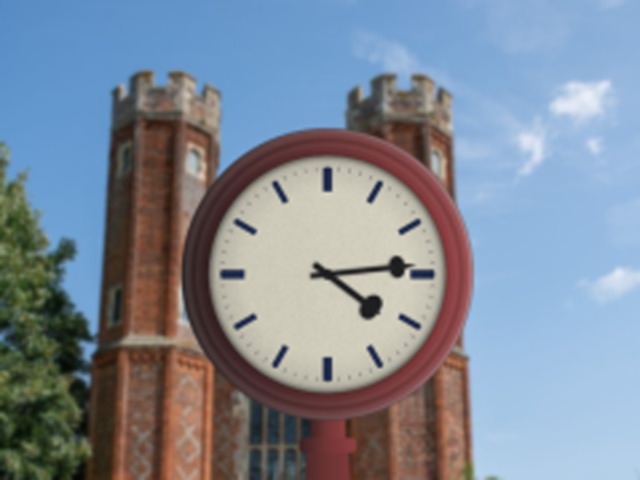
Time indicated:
{"hour": 4, "minute": 14}
